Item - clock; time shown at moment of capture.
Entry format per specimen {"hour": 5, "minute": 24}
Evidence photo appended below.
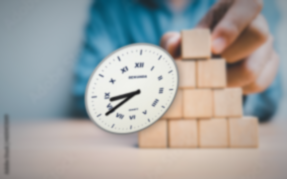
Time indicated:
{"hour": 8, "minute": 39}
